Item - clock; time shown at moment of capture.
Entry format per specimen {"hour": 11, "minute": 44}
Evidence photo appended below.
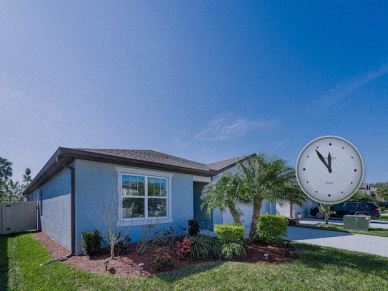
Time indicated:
{"hour": 11, "minute": 54}
